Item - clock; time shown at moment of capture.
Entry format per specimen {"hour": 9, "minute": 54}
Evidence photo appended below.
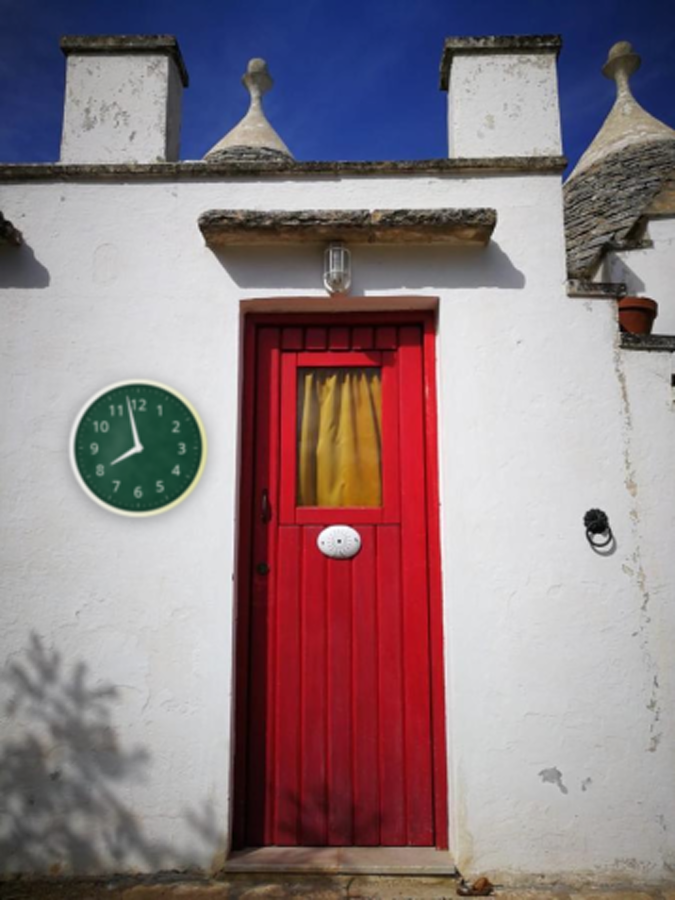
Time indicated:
{"hour": 7, "minute": 58}
